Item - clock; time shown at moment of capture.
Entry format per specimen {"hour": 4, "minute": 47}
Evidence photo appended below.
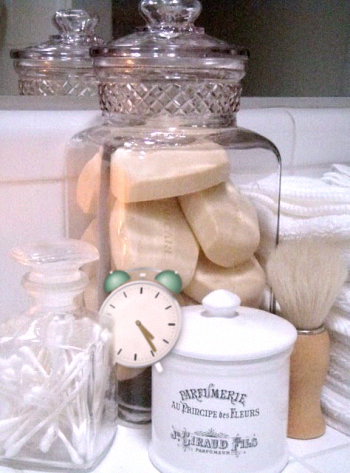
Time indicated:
{"hour": 4, "minute": 24}
